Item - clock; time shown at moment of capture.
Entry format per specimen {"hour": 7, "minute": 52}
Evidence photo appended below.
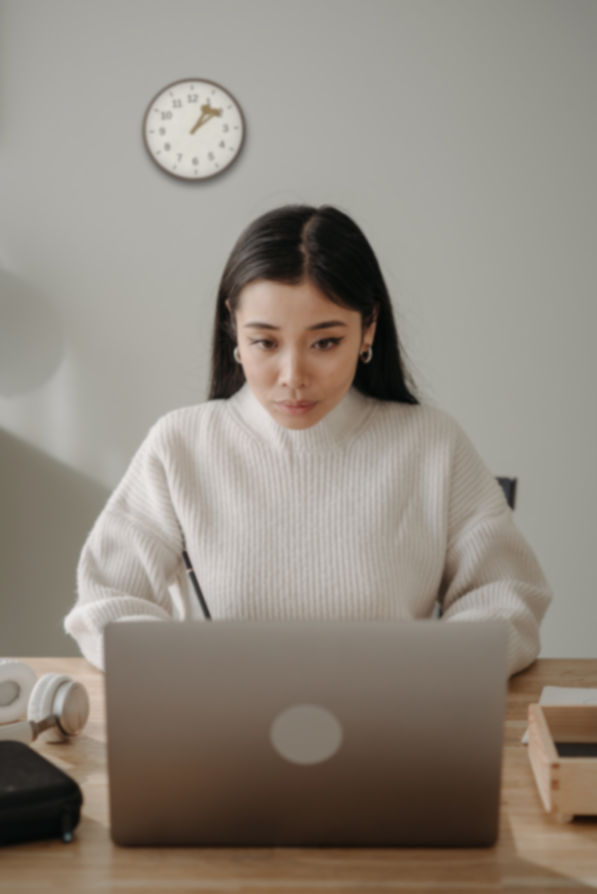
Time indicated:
{"hour": 1, "minute": 9}
